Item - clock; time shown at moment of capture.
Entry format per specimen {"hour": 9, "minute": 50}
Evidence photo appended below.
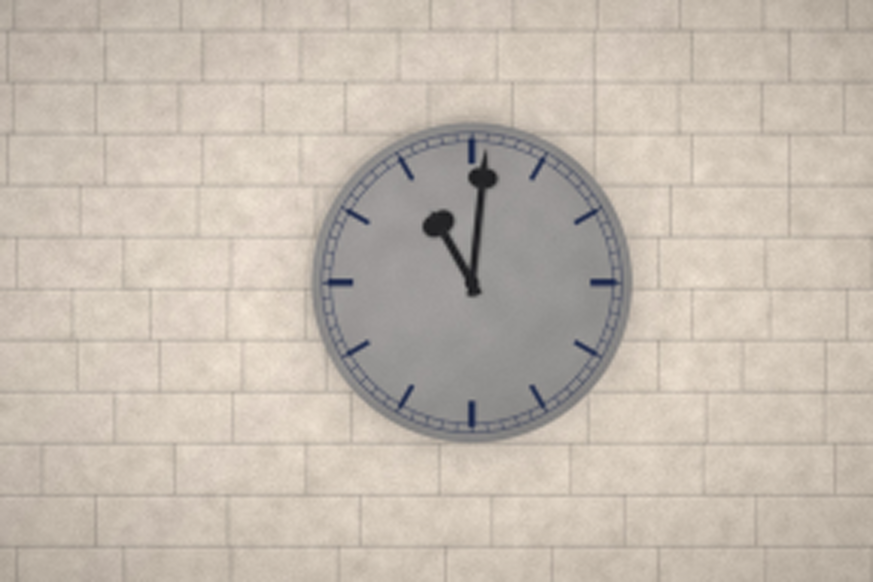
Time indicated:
{"hour": 11, "minute": 1}
